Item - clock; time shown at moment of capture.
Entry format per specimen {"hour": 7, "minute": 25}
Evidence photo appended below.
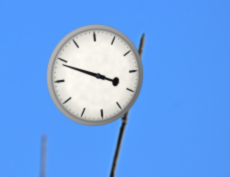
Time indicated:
{"hour": 3, "minute": 49}
